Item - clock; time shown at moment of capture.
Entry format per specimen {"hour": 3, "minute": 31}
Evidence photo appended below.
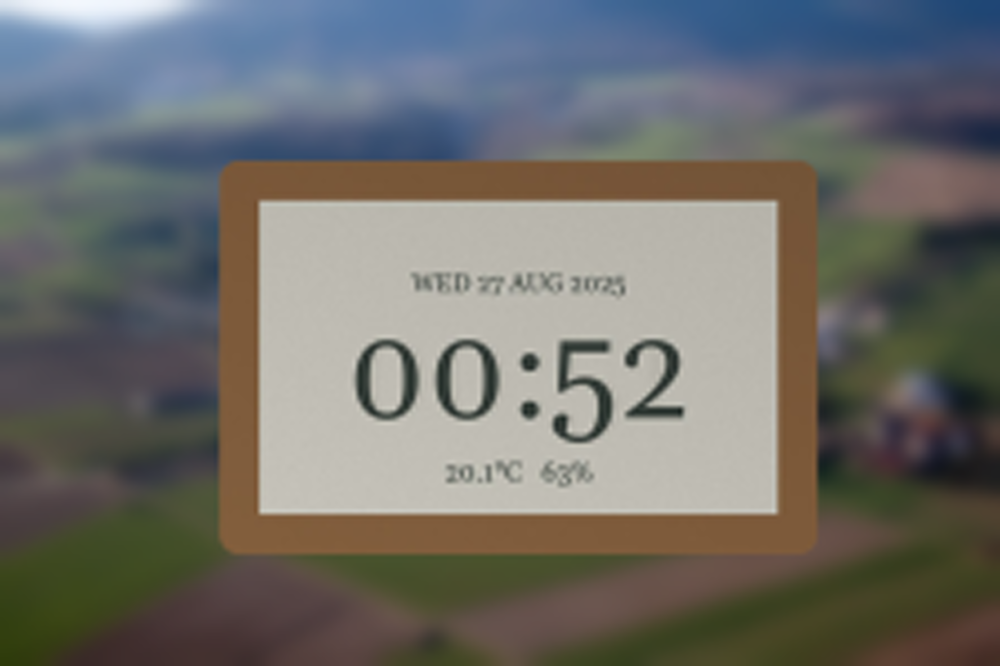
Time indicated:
{"hour": 0, "minute": 52}
